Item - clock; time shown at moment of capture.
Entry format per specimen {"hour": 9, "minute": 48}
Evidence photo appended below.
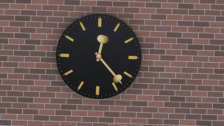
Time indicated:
{"hour": 12, "minute": 23}
